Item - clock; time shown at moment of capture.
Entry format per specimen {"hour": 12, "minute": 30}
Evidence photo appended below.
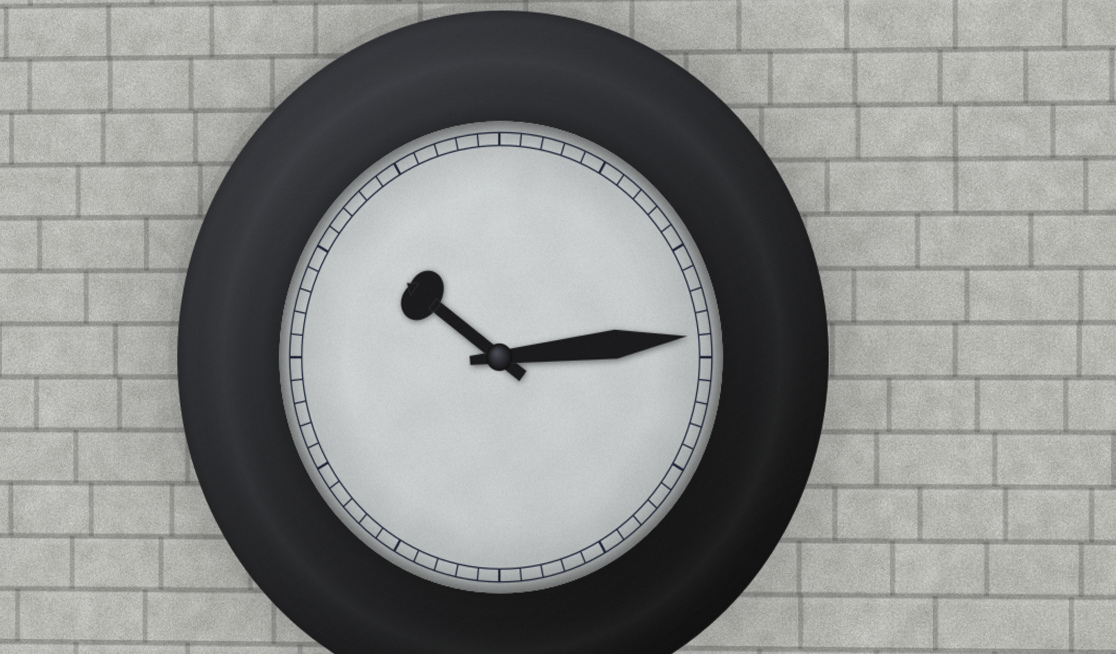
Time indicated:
{"hour": 10, "minute": 14}
